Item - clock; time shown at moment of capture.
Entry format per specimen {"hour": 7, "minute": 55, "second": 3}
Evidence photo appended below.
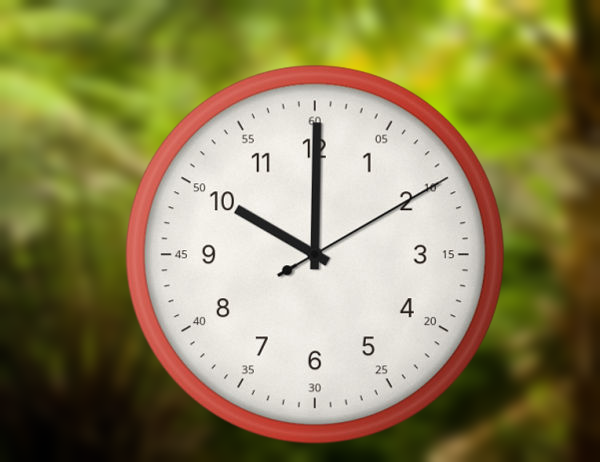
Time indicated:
{"hour": 10, "minute": 0, "second": 10}
